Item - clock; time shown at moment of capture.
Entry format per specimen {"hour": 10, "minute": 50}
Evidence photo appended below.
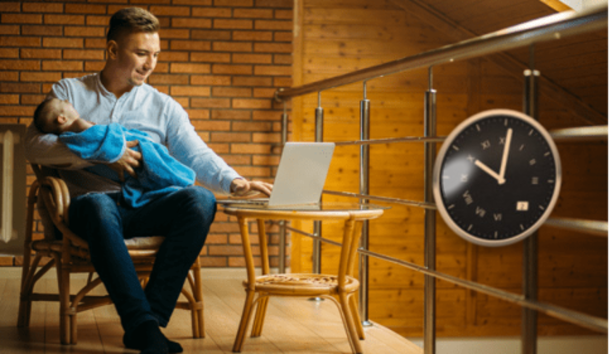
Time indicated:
{"hour": 10, "minute": 1}
